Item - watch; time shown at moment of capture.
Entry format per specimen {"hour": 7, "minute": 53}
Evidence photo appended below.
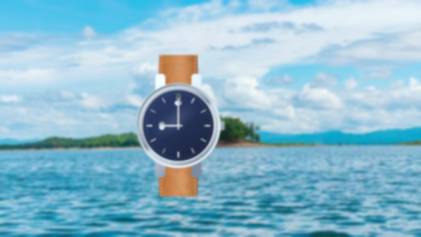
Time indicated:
{"hour": 9, "minute": 0}
